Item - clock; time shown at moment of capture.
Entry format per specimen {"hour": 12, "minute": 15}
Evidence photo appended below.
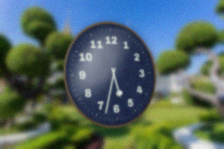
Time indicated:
{"hour": 5, "minute": 33}
